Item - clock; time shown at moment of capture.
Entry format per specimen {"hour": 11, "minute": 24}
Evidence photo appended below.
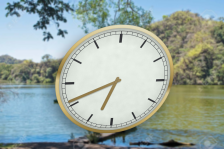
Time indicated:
{"hour": 6, "minute": 41}
